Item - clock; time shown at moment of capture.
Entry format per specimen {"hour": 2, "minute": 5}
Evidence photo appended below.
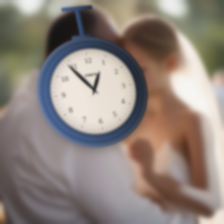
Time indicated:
{"hour": 12, "minute": 54}
